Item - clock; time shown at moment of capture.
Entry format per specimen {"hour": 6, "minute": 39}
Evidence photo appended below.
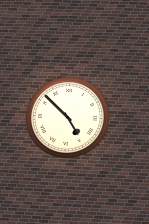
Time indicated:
{"hour": 4, "minute": 52}
